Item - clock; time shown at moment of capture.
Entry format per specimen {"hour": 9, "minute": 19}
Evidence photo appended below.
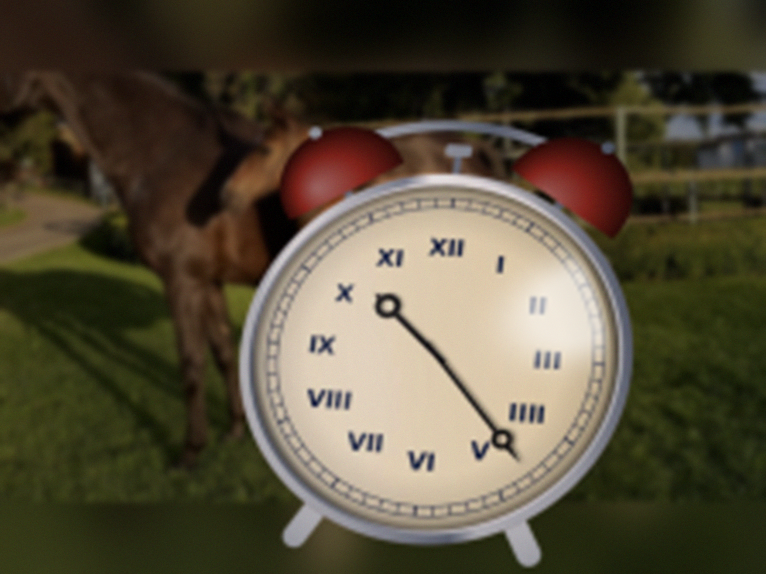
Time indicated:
{"hour": 10, "minute": 23}
